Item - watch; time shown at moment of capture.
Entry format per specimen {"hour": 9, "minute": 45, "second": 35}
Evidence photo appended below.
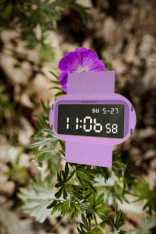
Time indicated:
{"hour": 11, "minute": 6, "second": 58}
